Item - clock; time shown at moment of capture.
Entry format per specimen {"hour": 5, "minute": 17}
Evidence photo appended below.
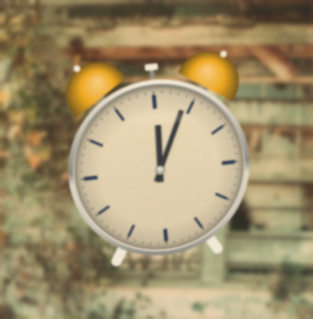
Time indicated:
{"hour": 12, "minute": 4}
